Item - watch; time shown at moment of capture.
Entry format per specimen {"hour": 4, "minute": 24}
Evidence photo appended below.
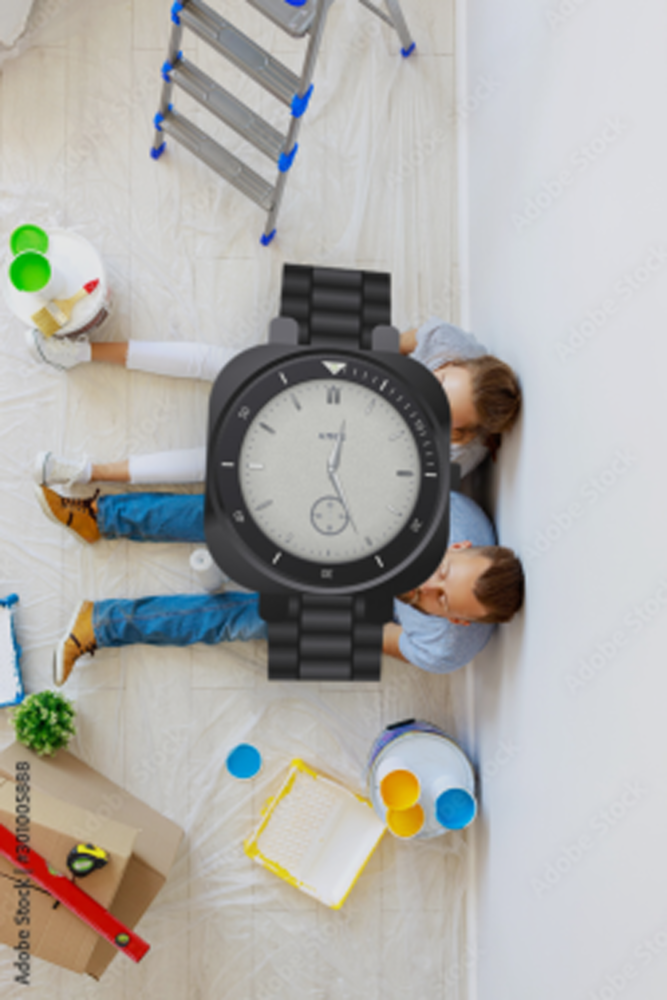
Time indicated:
{"hour": 12, "minute": 26}
